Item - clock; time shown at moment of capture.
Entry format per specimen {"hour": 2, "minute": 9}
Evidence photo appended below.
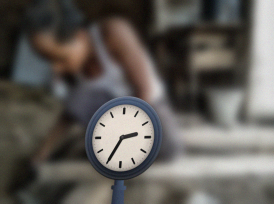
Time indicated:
{"hour": 2, "minute": 35}
